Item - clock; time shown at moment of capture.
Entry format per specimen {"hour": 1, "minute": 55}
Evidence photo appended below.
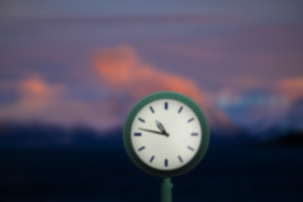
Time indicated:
{"hour": 10, "minute": 47}
